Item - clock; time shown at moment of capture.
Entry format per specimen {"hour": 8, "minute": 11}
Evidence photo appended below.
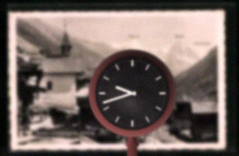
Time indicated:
{"hour": 9, "minute": 42}
